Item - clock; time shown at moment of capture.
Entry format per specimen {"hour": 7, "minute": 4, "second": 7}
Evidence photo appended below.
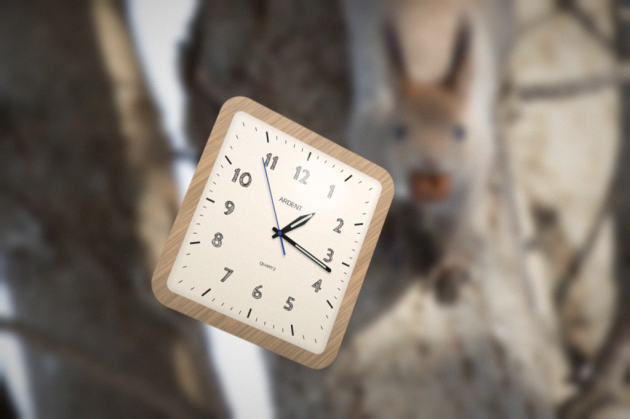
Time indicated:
{"hour": 1, "minute": 16, "second": 54}
